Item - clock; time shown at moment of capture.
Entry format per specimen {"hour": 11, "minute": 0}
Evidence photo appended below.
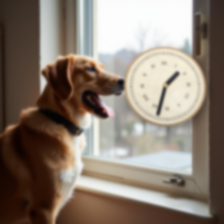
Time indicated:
{"hour": 1, "minute": 33}
